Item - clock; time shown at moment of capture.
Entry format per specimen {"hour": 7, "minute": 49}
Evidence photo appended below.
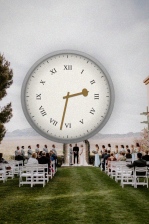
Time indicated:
{"hour": 2, "minute": 32}
